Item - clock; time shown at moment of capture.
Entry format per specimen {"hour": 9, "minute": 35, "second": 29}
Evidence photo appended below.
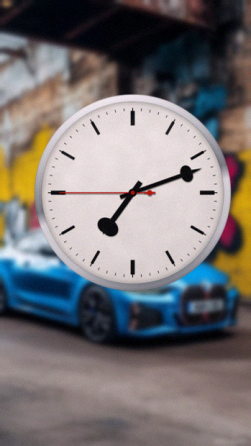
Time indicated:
{"hour": 7, "minute": 11, "second": 45}
